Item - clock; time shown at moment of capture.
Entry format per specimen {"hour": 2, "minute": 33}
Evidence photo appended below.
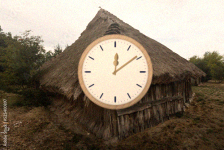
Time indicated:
{"hour": 12, "minute": 9}
